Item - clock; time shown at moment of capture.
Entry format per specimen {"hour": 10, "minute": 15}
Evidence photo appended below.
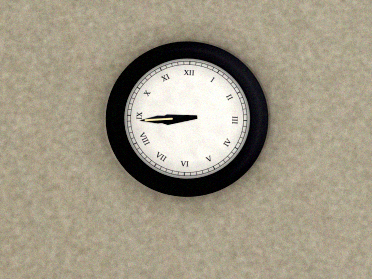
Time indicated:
{"hour": 8, "minute": 44}
